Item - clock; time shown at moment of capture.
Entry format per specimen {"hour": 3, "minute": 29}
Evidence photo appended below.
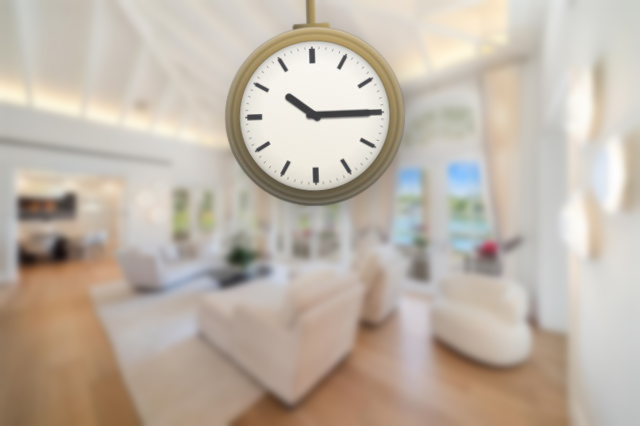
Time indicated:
{"hour": 10, "minute": 15}
